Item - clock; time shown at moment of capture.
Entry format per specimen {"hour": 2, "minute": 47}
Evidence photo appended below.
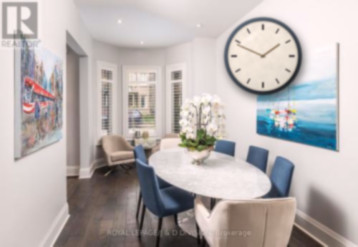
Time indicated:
{"hour": 1, "minute": 49}
